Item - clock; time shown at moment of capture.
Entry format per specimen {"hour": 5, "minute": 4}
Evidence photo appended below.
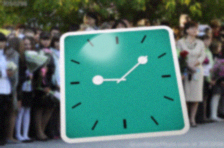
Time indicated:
{"hour": 9, "minute": 8}
